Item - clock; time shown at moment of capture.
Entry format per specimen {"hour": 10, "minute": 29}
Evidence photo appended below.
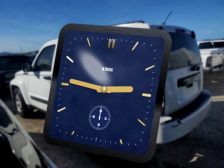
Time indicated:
{"hour": 2, "minute": 46}
